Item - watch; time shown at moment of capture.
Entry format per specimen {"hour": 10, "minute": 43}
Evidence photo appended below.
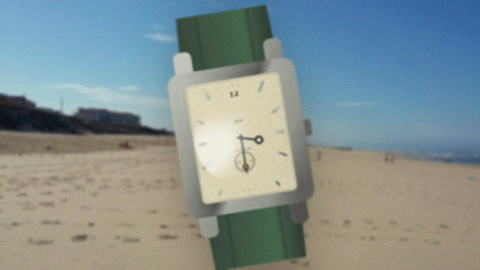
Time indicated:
{"hour": 3, "minute": 30}
